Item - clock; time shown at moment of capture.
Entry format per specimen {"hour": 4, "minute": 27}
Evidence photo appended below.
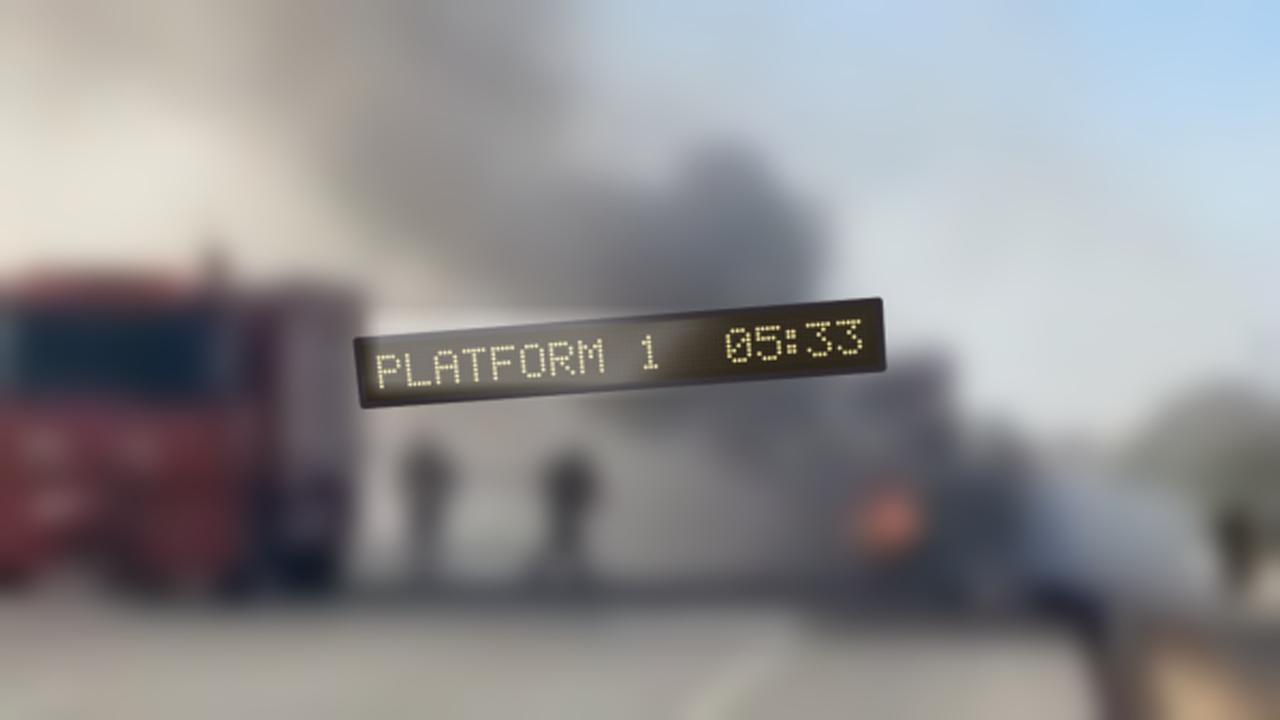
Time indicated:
{"hour": 5, "minute": 33}
